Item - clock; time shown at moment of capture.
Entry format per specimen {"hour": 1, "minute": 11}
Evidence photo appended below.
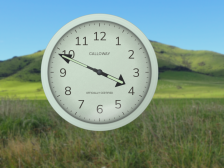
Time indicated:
{"hour": 3, "minute": 49}
